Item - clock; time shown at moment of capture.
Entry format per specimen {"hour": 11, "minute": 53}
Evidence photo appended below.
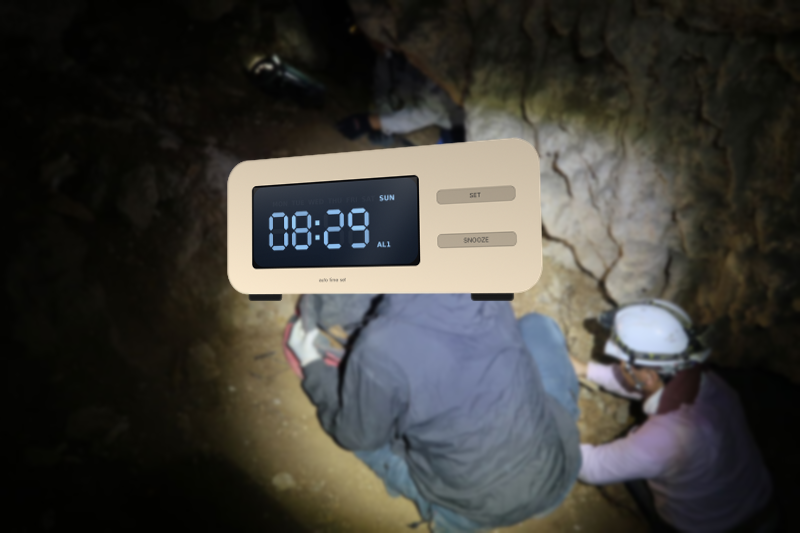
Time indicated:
{"hour": 8, "minute": 29}
